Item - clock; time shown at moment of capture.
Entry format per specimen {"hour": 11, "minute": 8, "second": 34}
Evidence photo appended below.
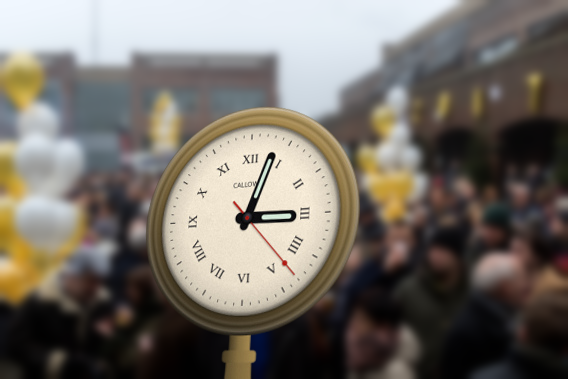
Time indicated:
{"hour": 3, "minute": 3, "second": 23}
